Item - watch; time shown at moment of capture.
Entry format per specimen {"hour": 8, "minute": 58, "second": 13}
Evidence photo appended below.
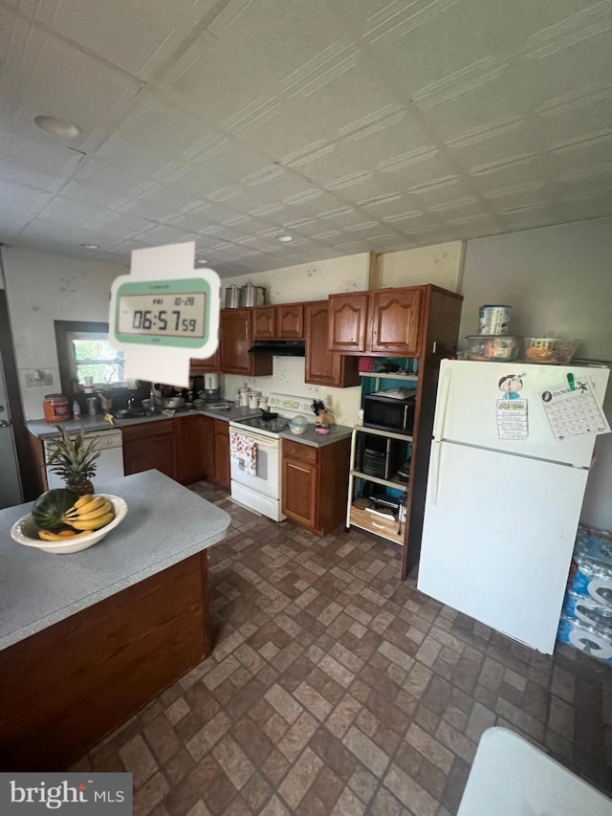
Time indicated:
{"hour": 6, "minute": 57, "second": 59}
